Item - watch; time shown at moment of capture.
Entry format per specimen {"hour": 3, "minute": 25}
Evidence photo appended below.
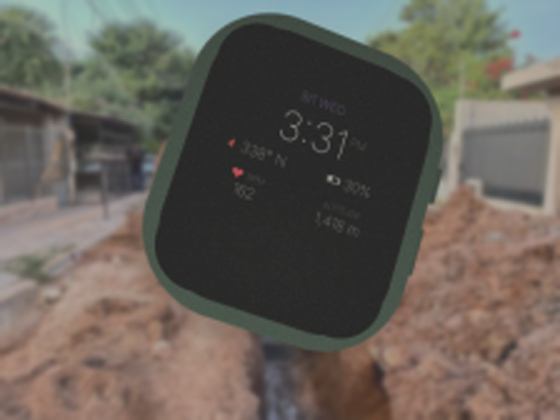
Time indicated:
{"hour": 3, "minute": 31}
